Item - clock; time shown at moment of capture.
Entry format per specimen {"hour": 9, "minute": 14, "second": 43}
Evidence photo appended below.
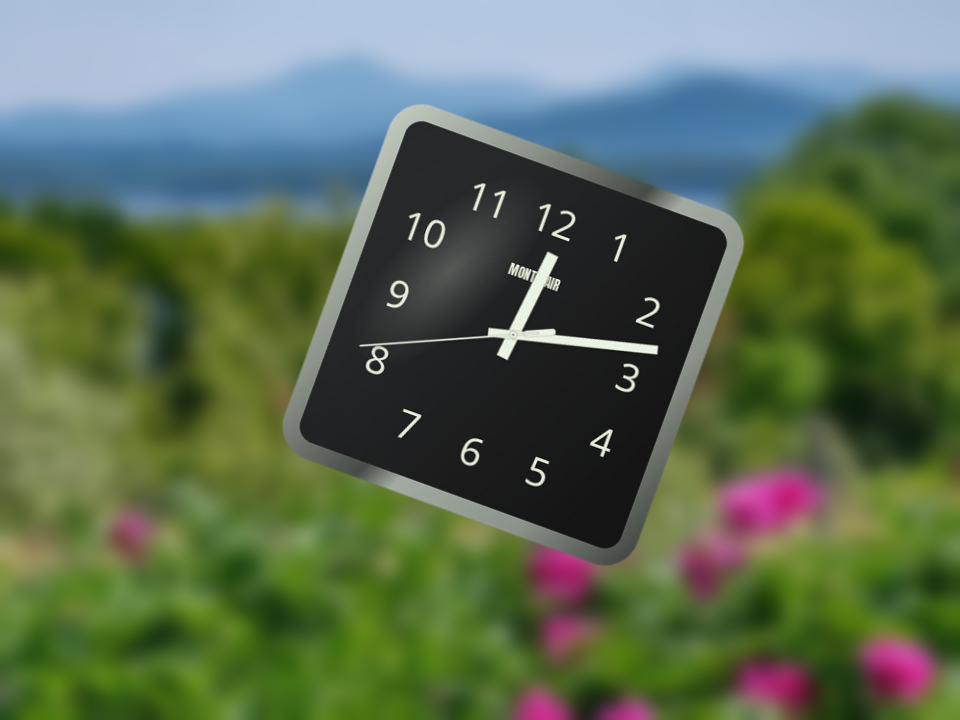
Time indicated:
{"hour": 12, "minute": 12, "second": 41}
